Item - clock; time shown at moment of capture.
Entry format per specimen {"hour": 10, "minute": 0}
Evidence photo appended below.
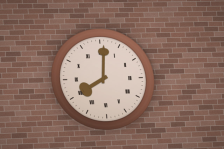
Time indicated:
{"hour": 8, "minute": 1}
